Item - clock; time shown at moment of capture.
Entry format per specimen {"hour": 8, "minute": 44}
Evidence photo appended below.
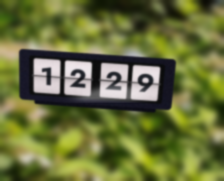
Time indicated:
{"hour": 12, "minute": 29}
